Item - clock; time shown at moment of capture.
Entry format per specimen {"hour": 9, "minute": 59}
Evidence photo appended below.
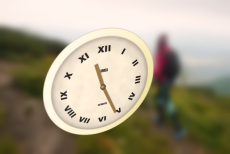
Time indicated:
{"hour": 11, "minute": 26}
